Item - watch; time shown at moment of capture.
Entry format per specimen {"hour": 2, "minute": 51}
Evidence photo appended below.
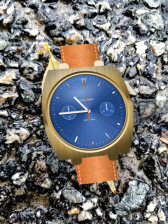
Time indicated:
{"hour": 10, "minute": 45}
